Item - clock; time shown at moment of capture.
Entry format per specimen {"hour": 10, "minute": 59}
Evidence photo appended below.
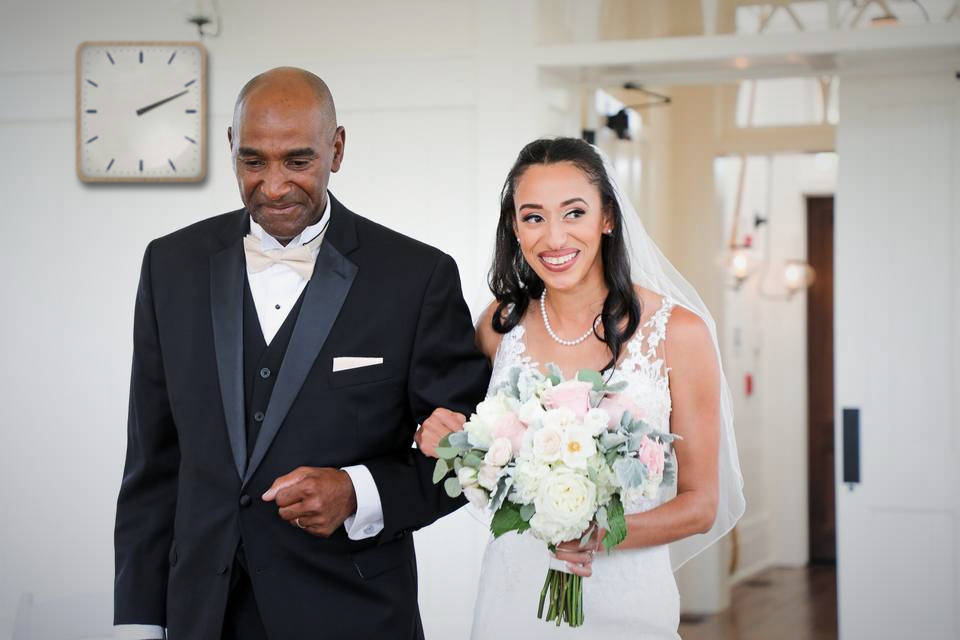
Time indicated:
{"hour": 2, "minute": 11}
